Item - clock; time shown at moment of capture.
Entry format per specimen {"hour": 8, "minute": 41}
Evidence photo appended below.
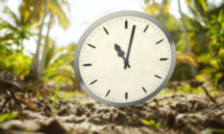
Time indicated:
{"hour": 11, "minute": 2}
